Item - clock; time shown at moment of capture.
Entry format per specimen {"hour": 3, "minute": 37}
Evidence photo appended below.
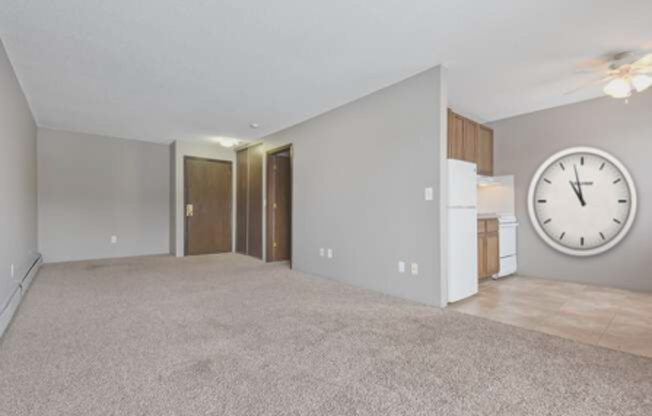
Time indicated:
{"hour": 10, "minute": 58}
